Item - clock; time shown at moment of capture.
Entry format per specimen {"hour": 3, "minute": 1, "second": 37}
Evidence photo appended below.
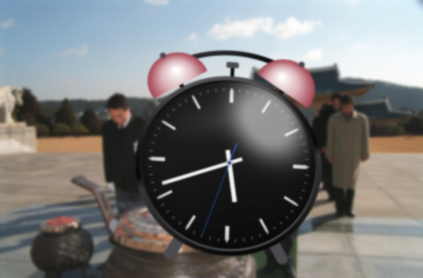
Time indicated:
{"hour": 5, "minute": 41, "second": 33}
